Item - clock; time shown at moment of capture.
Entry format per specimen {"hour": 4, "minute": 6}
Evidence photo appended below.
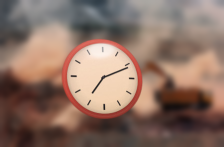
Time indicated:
{"hour": 7, "minute": 11}
